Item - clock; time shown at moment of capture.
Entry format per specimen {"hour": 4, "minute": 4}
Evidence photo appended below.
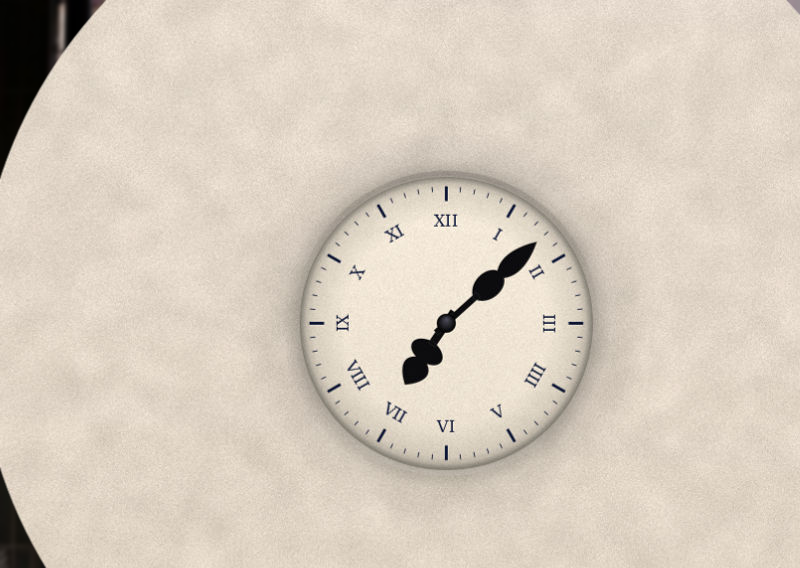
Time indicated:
{"hour": 7, "minute": 8}
